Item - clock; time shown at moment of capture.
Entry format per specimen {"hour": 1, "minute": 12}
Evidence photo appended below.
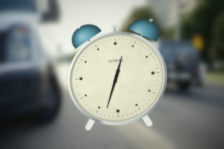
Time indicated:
{"hour": 12, "minute": 33}
